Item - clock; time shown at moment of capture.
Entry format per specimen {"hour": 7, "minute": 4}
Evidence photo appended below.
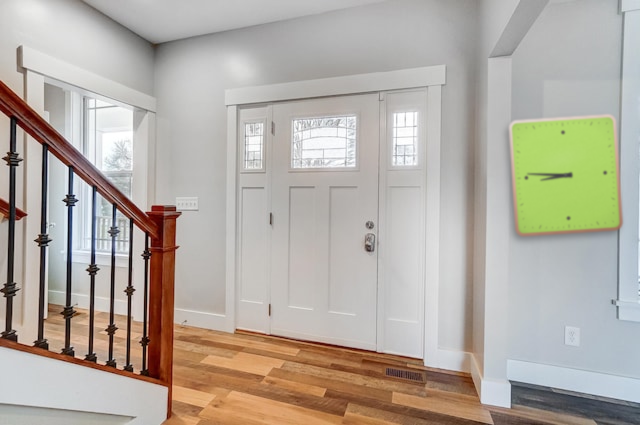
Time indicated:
{"hour": 8, "minute": 46}
